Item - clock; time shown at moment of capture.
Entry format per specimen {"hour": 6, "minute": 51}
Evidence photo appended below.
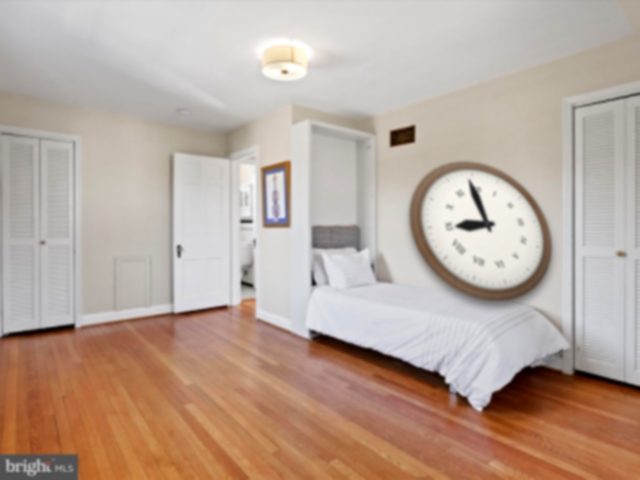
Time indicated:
{"hour": 8, "minute": 59}
